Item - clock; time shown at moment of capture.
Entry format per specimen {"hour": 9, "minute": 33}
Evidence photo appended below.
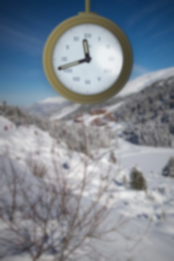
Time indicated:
{"hour": 11, "minute": 42}
